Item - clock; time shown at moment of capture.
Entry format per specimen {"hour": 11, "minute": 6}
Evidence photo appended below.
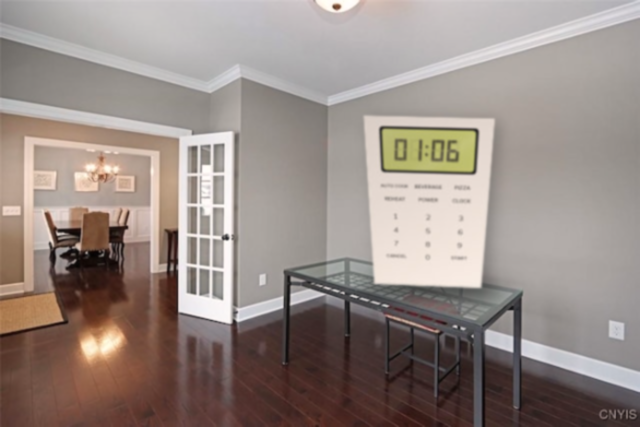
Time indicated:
{"hour": 1, "minute": 6}
